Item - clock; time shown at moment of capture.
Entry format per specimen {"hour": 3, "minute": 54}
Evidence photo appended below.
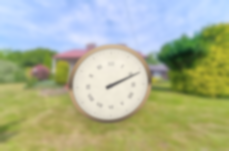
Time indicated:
{"hour": 2, "minute": 11}
